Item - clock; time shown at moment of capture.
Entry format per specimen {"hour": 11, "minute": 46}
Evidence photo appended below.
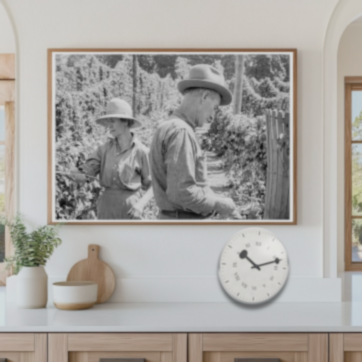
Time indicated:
{"hour": 10, "minute": 12}
